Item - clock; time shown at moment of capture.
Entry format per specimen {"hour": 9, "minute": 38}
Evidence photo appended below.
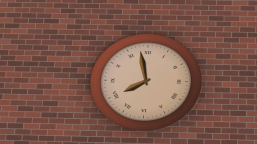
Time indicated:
{"hour": 7, "minute": 58}
